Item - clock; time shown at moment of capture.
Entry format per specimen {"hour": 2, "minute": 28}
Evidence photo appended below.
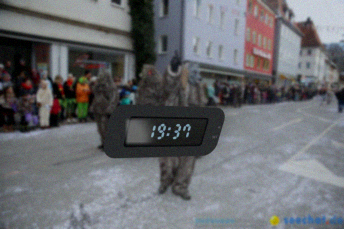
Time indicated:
{"hour": 19, "minute": 37}
